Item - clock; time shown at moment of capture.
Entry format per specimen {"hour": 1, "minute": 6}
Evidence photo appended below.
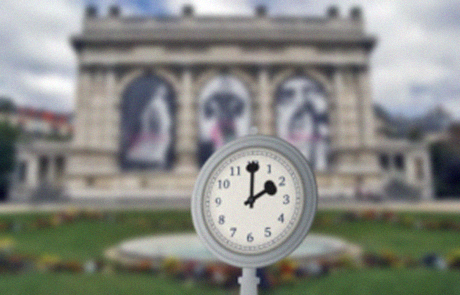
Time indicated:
{"hour": 2, "minute": 0}
